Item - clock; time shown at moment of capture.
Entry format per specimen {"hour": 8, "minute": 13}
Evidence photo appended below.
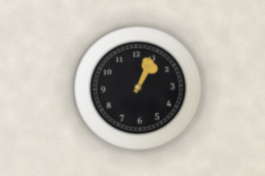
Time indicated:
{"hour": 1, "minute": 4}
